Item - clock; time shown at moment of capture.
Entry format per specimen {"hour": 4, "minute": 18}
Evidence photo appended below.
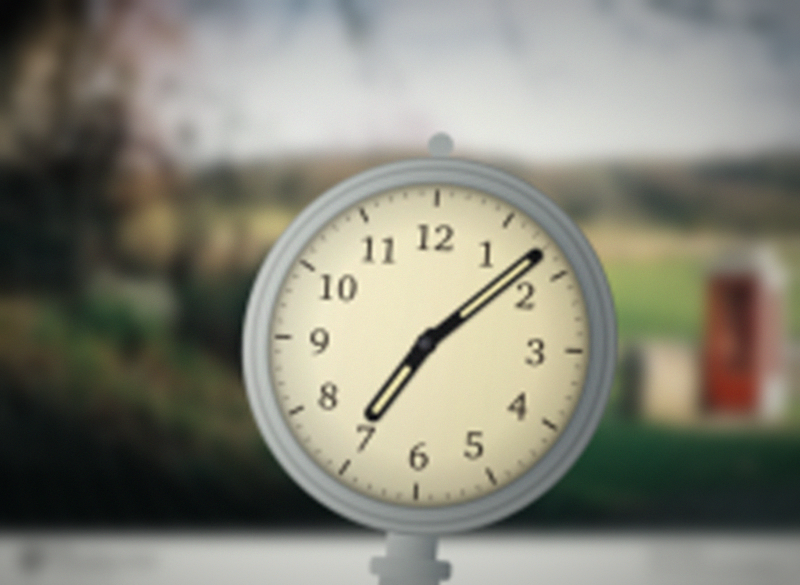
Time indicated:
{"hour": 7, "minute": 8}
